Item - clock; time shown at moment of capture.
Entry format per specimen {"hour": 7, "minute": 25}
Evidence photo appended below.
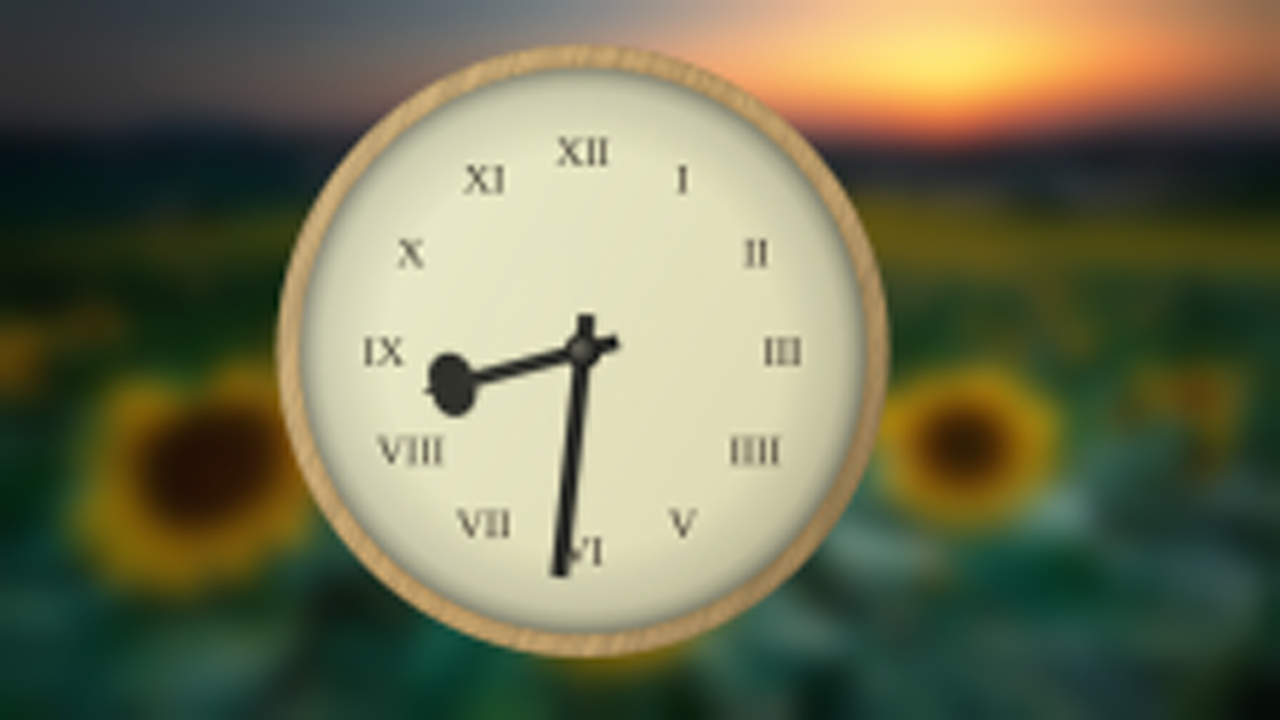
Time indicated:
{"hour": 8, "minute": 31}
